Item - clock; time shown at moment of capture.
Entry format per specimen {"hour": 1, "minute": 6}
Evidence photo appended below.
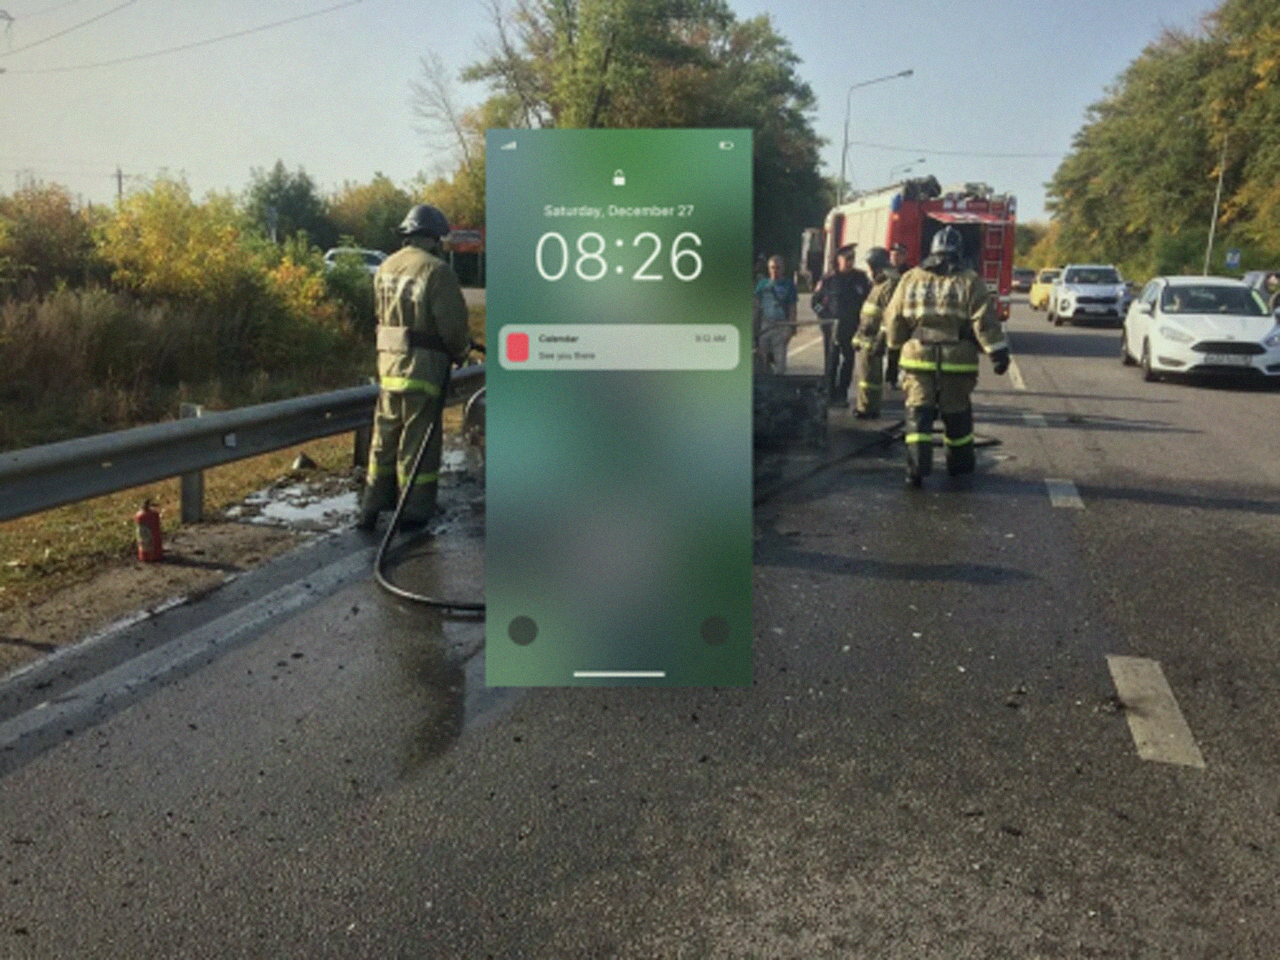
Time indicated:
{"hour": 8, "minute": 26}
